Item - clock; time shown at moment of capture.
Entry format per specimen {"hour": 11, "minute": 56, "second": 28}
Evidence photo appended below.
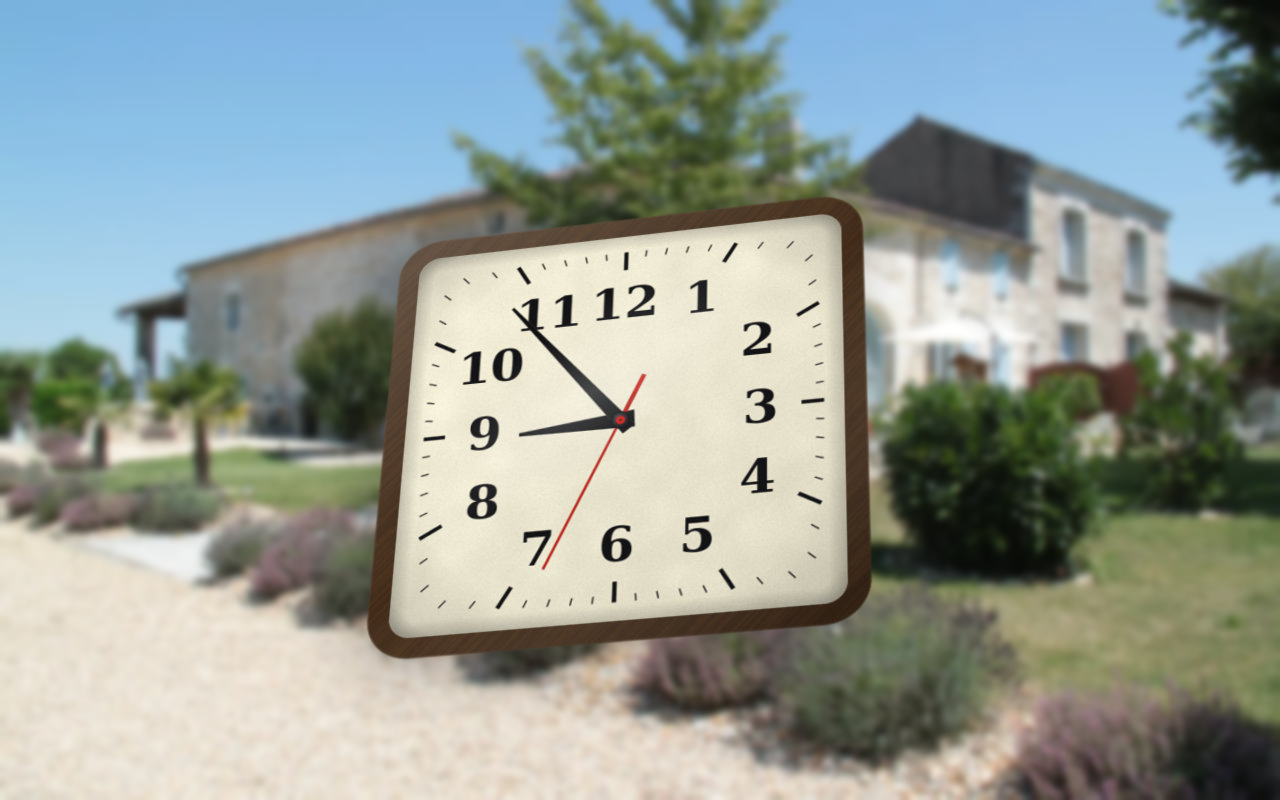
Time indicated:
{"hour": 8, "minute": 53, "second": 34}
